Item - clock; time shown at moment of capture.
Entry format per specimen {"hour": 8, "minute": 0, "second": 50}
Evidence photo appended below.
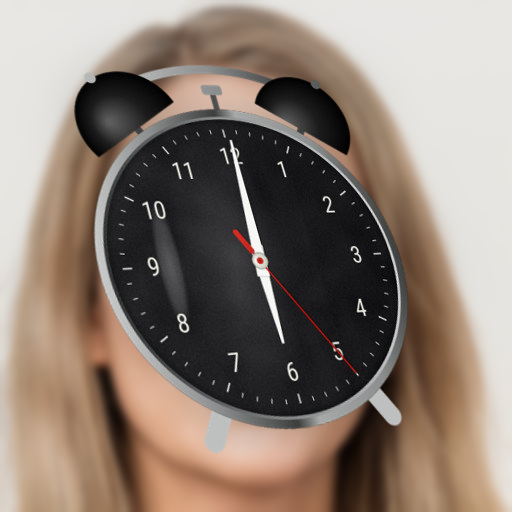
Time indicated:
{"hour": 6, "minute": 0, "second": 25}
